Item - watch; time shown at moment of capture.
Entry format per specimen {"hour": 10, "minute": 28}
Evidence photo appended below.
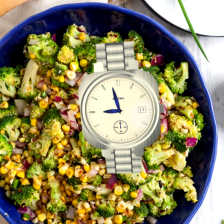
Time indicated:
{"hour": 8, "minute": 58}
